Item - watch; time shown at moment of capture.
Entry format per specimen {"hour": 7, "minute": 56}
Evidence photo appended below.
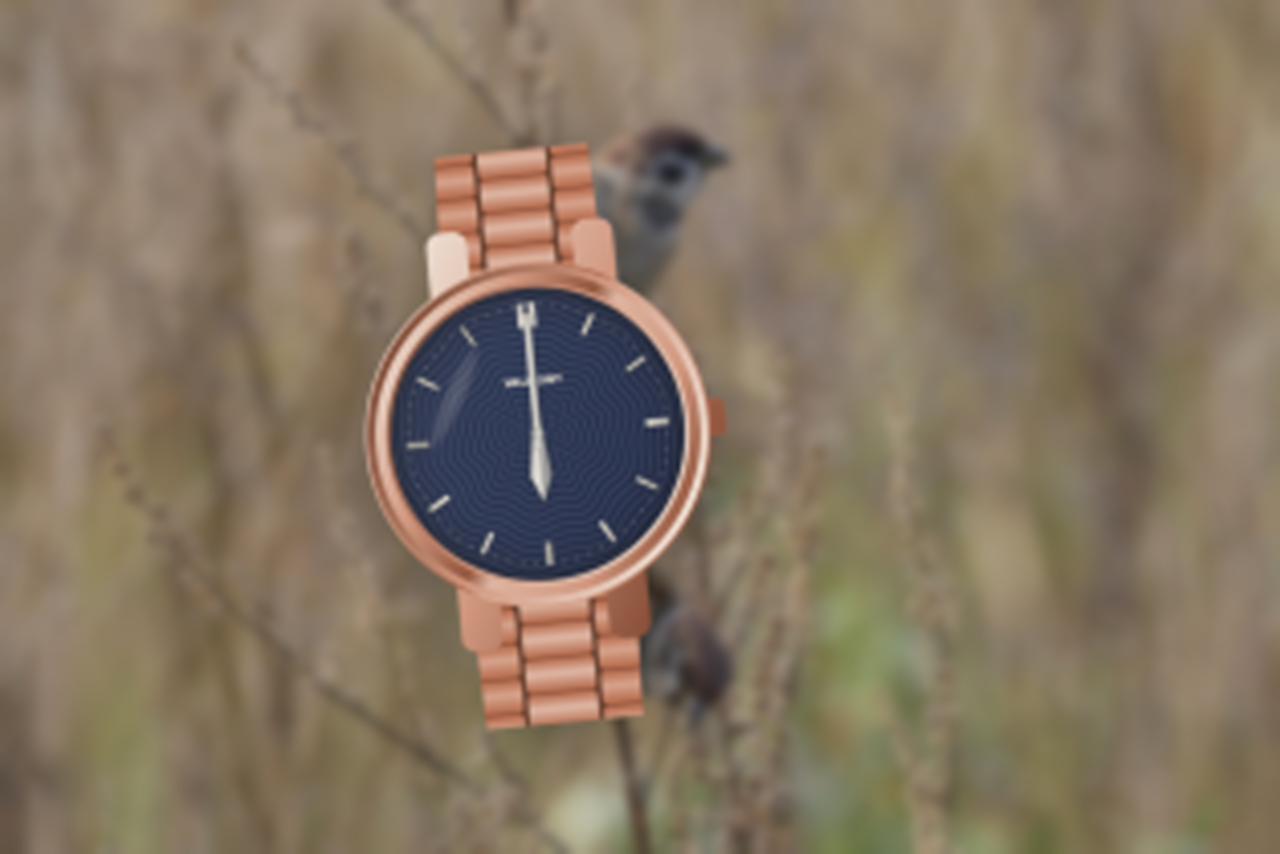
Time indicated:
{"hour": 6, "minute": 0}
